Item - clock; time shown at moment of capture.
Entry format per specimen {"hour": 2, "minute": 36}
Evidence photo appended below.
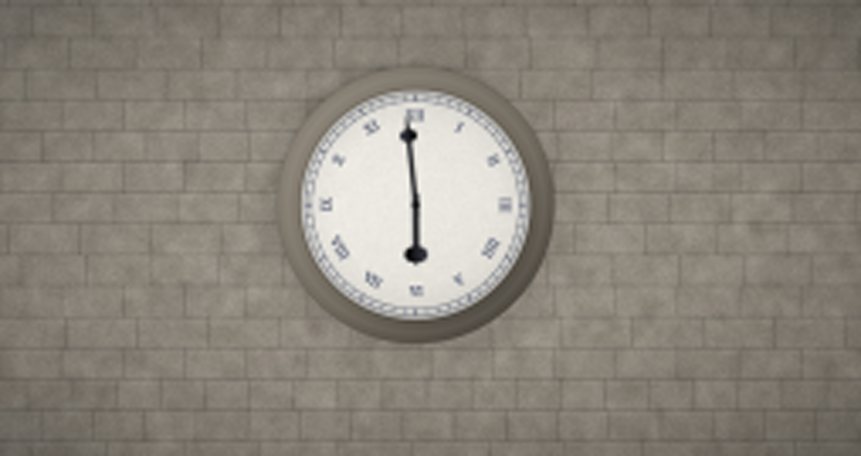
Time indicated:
{"hour": 5, "minute": 59}
